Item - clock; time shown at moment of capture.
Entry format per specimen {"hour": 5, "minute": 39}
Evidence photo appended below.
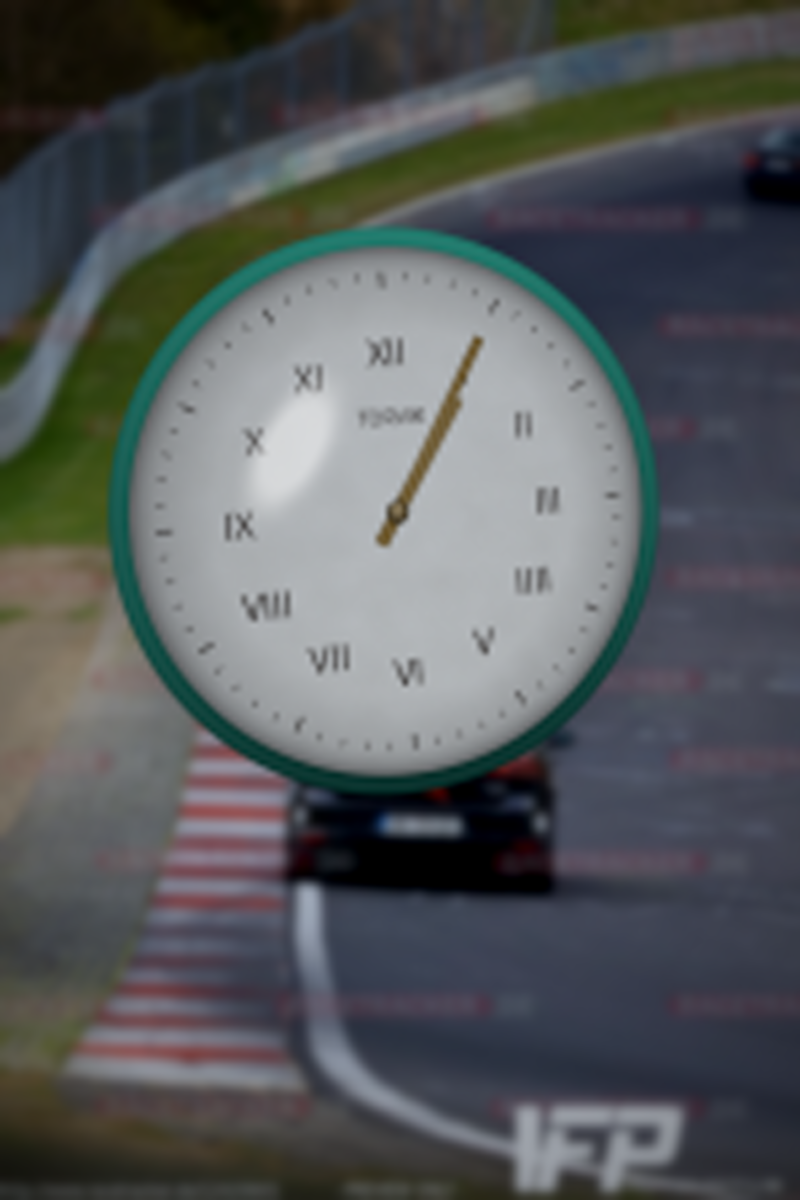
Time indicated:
{"hour": 1, "minute": 5}
